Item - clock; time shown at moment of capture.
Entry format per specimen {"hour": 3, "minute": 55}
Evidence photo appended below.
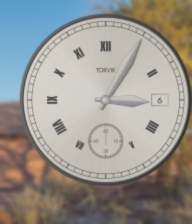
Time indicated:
{"hour": 3, "minute": 5}
